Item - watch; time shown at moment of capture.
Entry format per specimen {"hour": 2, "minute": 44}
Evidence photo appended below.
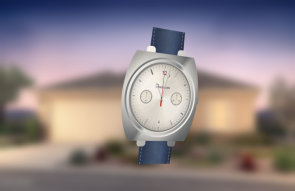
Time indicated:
{"hour": 11, "minute": 2}
